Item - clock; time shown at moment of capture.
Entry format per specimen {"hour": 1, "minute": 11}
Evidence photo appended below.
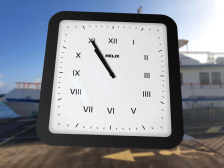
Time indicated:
{"hour": 10, "minute": 55}
